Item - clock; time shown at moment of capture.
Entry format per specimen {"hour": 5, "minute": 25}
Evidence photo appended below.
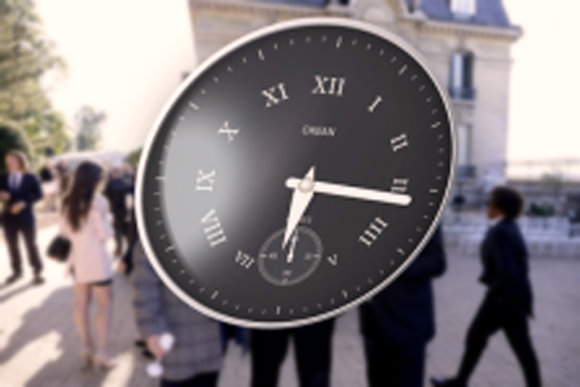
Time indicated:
{"hour": 6, "minute": 16}
